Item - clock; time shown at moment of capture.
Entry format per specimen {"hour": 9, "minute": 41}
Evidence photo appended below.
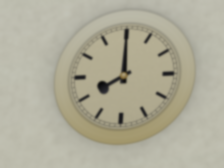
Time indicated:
{"hour": 8, "minute": 0}
